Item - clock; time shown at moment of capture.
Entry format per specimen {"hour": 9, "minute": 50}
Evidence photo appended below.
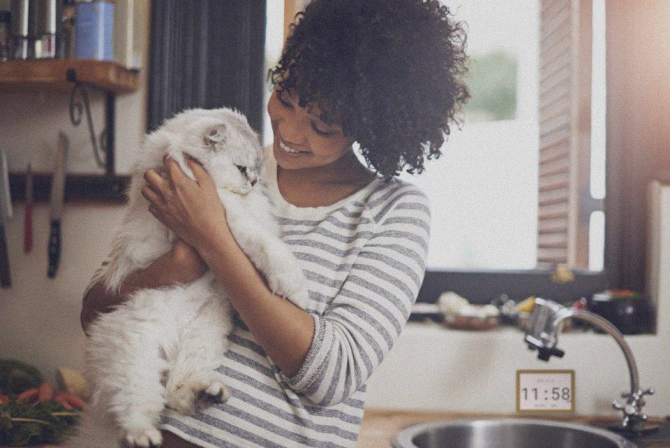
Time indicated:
{"hour": 11, "minute": 58}
